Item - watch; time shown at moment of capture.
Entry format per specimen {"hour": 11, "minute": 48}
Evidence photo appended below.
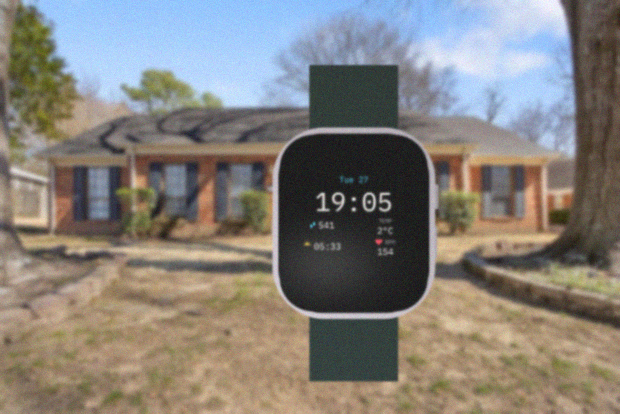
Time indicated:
{"hour": 19, "minute": 5}
